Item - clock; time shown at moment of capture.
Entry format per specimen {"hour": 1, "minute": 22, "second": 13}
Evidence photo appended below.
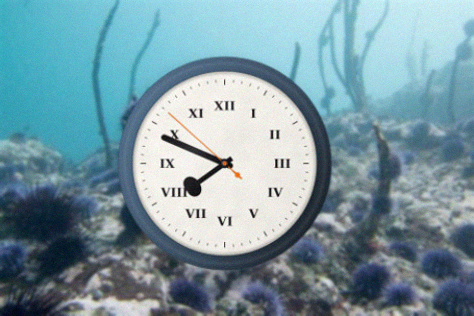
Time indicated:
{"hour": 7, "minute": 48, "second": 52}
